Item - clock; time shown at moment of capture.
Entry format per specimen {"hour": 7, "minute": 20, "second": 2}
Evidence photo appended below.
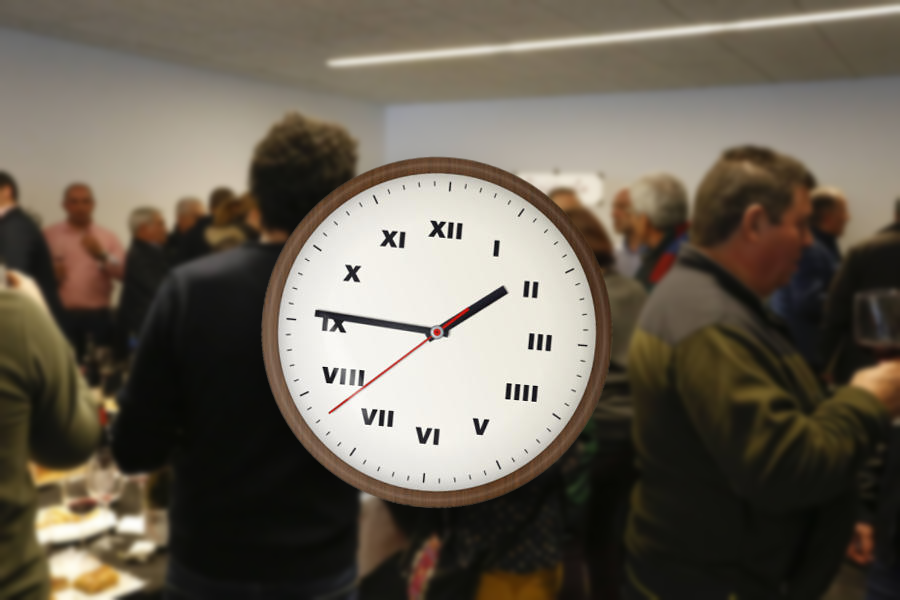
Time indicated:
{"hour": 1, "minute": 45, "second": 38}
